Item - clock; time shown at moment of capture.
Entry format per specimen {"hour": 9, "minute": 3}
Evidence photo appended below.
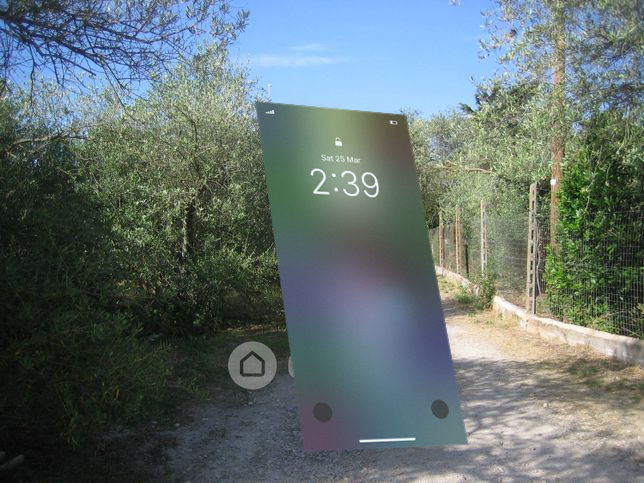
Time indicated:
{"hour": 2, "minute": 39}
